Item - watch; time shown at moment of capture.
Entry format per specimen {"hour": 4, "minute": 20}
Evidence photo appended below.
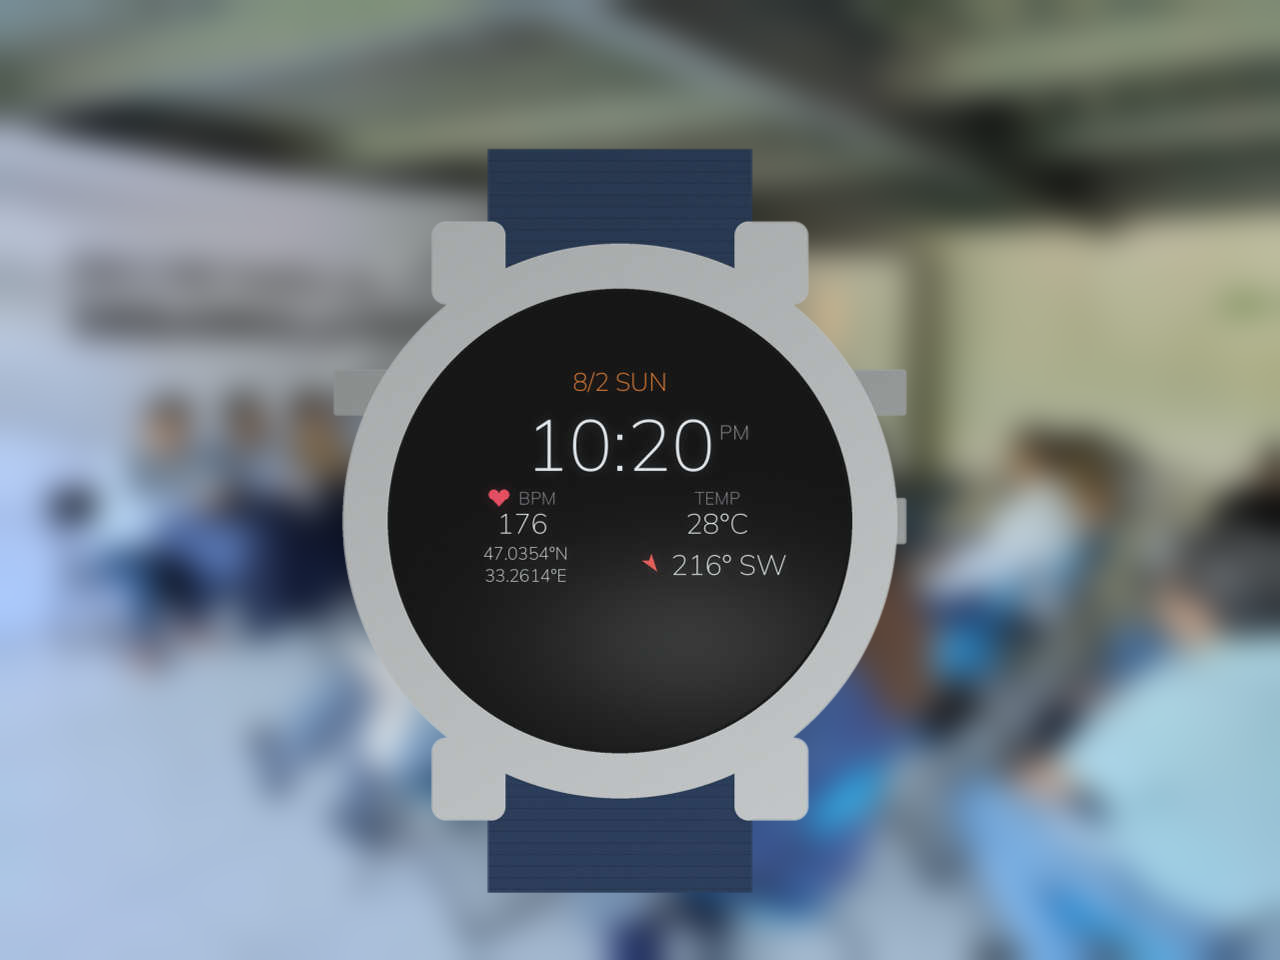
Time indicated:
{"hour": 10, "minute": 20}
